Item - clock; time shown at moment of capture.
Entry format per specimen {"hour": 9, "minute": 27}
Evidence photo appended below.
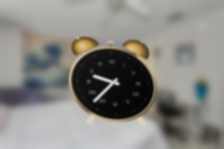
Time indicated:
{"hour": 9, "minute": 37}
